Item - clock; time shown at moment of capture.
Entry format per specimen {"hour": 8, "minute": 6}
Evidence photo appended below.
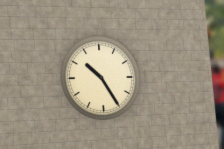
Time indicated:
{"hour": 10, "minute": 25}
